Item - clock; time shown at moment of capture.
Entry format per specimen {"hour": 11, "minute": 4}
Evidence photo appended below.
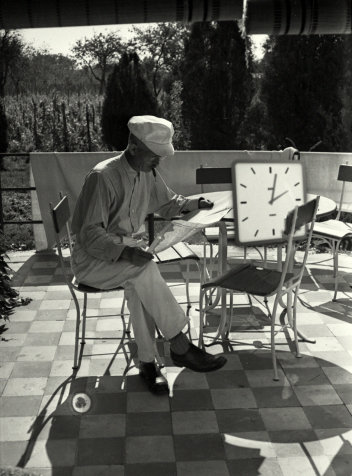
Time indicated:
{"hour": 2, "minute": 2}
